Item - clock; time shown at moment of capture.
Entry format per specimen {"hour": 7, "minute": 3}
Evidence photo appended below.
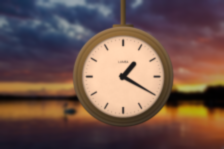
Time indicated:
{"hour": 1, "minute": 20}
